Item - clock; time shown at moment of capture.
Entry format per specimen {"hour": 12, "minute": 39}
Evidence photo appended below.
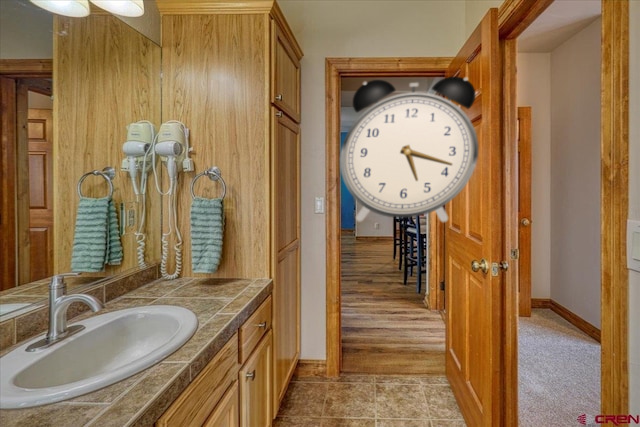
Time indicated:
{"hour": 5, "minute": 18}
